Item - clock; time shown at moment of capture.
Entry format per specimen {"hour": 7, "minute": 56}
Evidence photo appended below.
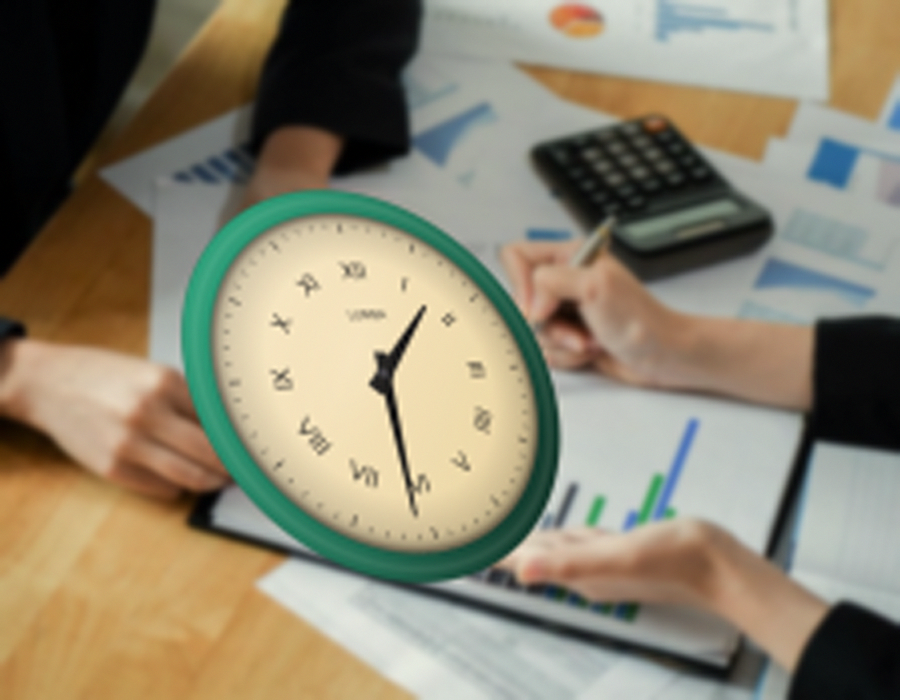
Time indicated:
{"hour": 1, "minute": 31}
